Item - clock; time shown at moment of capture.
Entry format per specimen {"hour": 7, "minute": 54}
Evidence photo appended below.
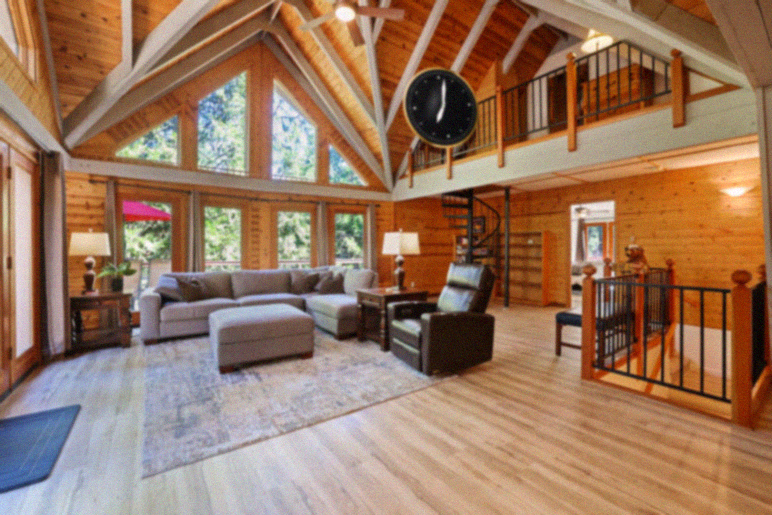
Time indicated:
{"hour": 7, "minute": 2}
